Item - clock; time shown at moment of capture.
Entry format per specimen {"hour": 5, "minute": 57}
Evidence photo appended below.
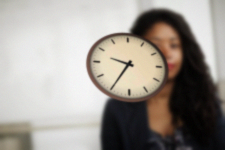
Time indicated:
{"hour": 9, "minute": 35}
